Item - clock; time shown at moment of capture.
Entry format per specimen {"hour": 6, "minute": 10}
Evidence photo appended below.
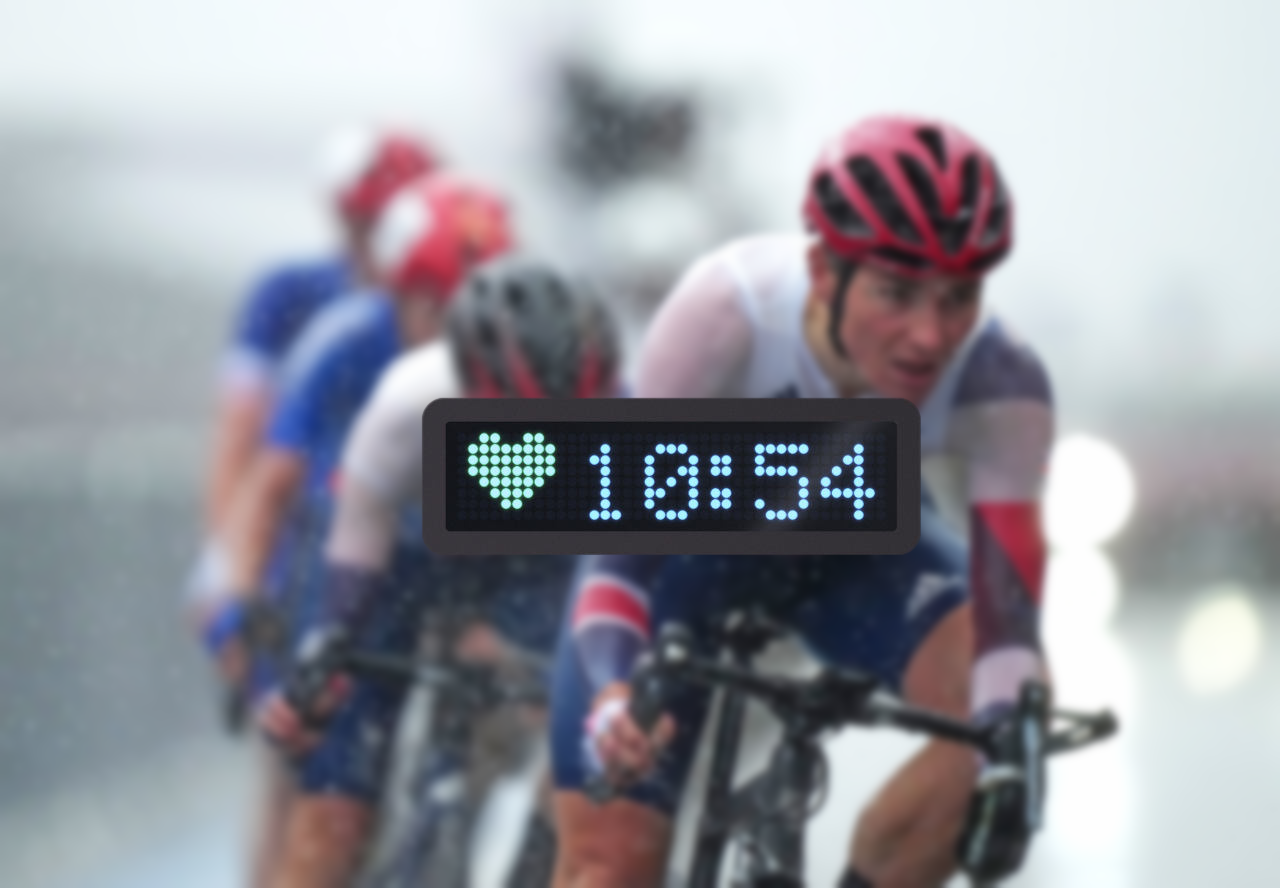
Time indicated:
{"hour": 10, "minute": 54}
